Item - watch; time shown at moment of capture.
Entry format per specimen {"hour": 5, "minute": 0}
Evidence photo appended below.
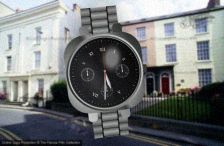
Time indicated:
{"hour": 5, "minute": 31}
